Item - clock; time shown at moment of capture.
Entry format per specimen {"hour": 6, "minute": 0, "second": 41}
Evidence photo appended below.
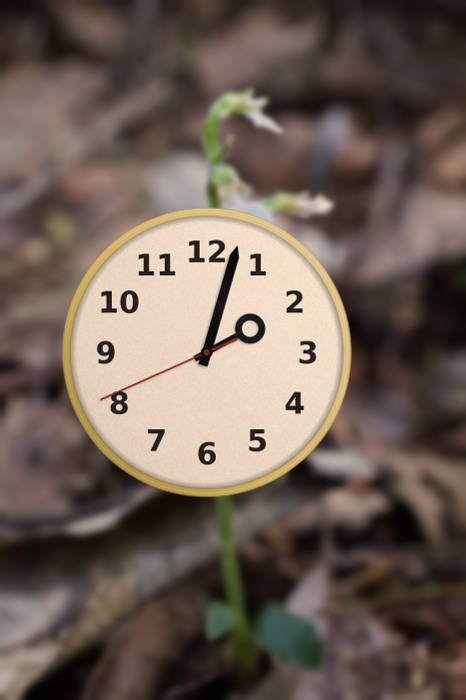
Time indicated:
{"hour": 2, "minute": 2, "second": 41}
